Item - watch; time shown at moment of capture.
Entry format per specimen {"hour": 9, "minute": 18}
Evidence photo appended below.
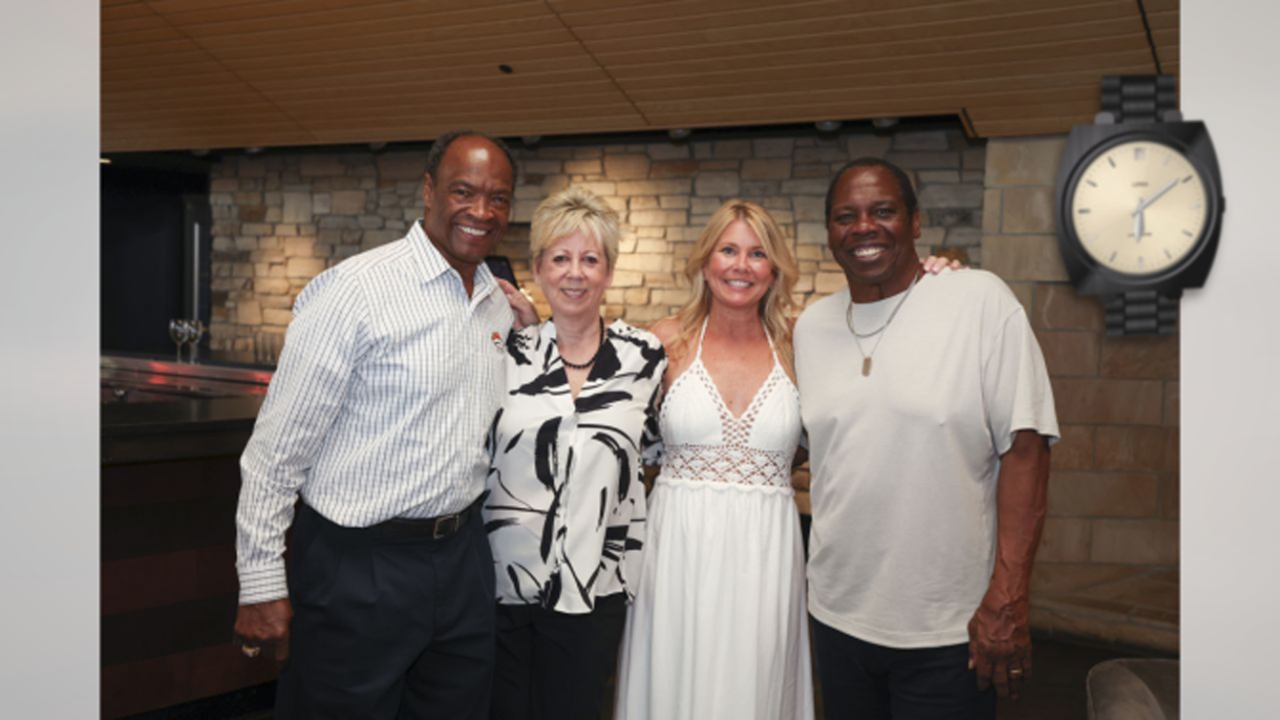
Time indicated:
{"hour": 6, "minute": 9}
